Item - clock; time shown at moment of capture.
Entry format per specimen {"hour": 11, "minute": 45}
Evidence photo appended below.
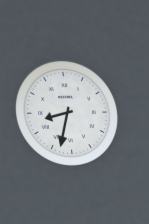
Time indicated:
{"hour": 8, "minute": 33}
